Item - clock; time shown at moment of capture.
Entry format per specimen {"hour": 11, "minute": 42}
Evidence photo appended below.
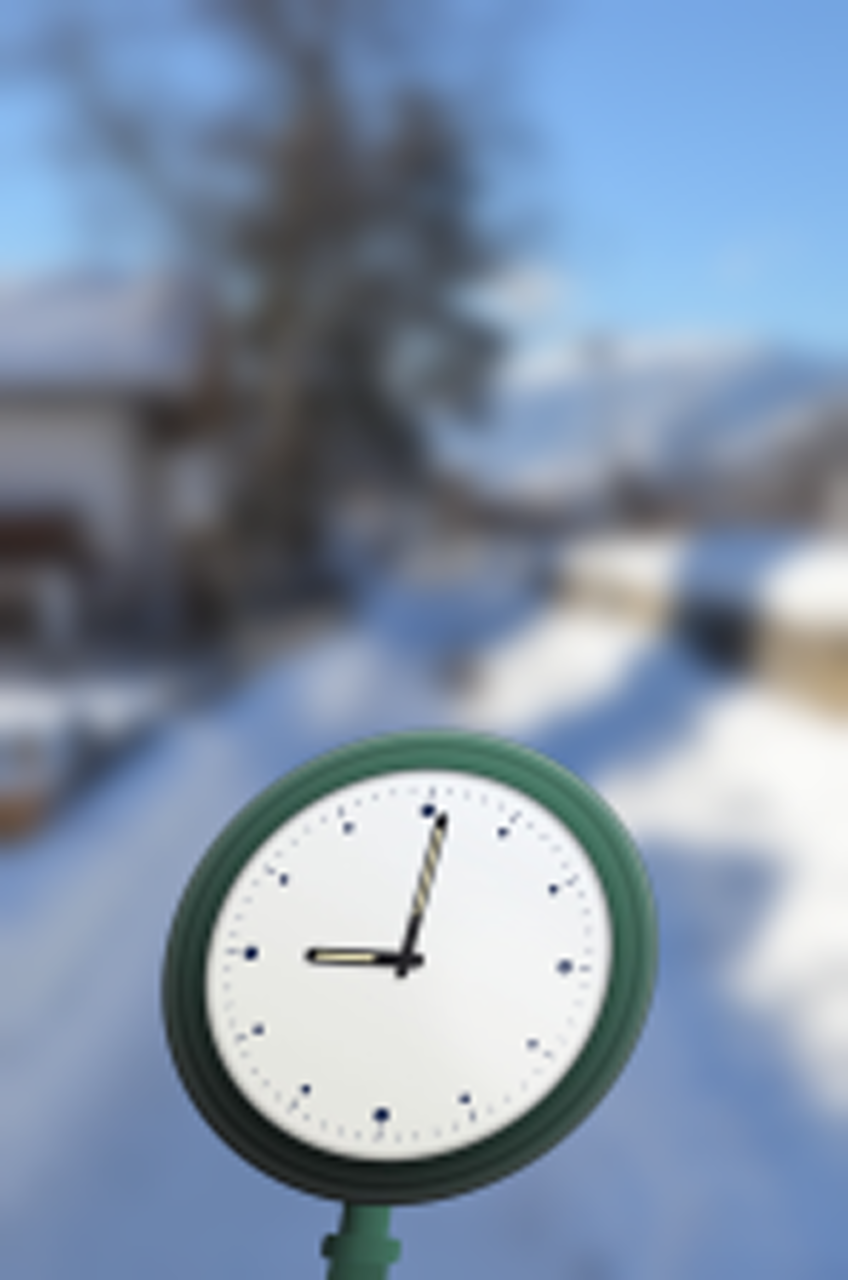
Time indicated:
{"hour": 9, "minute": 1}
